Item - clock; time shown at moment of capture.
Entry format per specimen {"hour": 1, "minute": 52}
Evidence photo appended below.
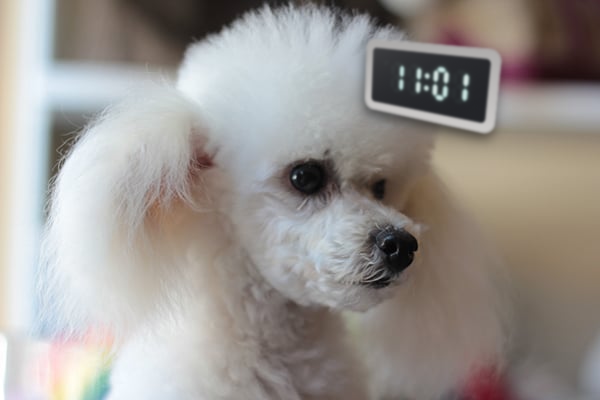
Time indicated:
{"hour": 11, "minute": 1}
